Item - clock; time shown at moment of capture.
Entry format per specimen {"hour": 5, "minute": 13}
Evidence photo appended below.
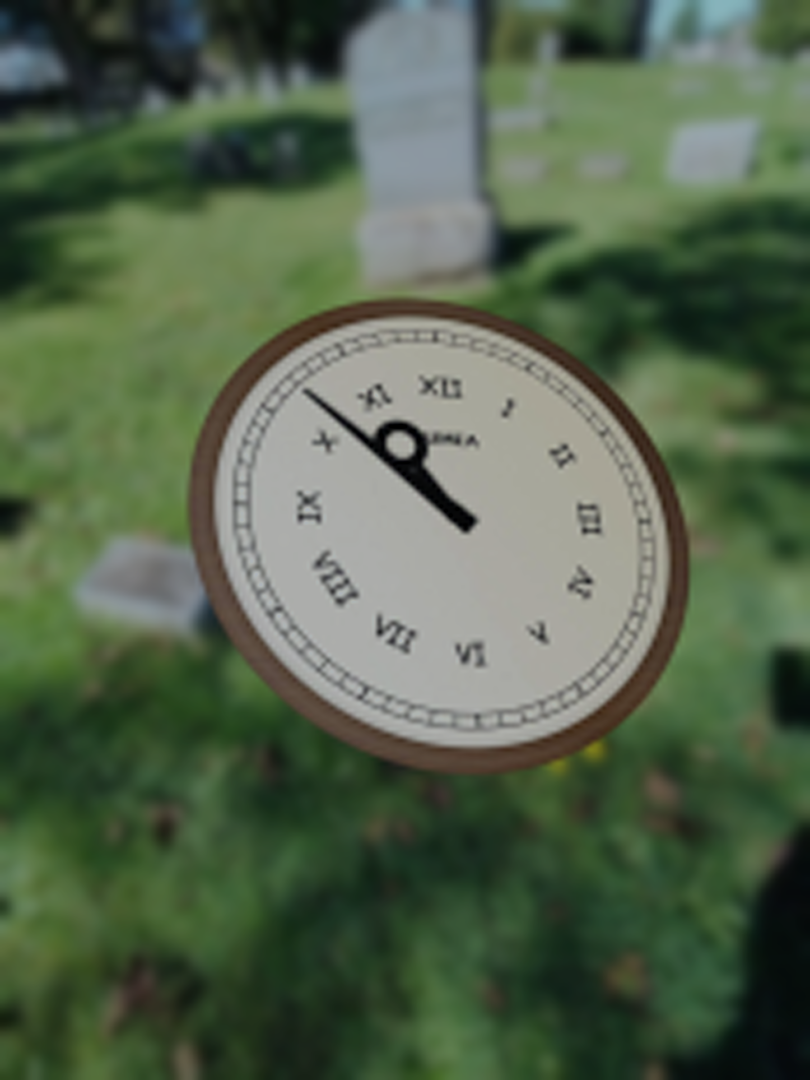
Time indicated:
{"hour": 10, "minute": 52}
